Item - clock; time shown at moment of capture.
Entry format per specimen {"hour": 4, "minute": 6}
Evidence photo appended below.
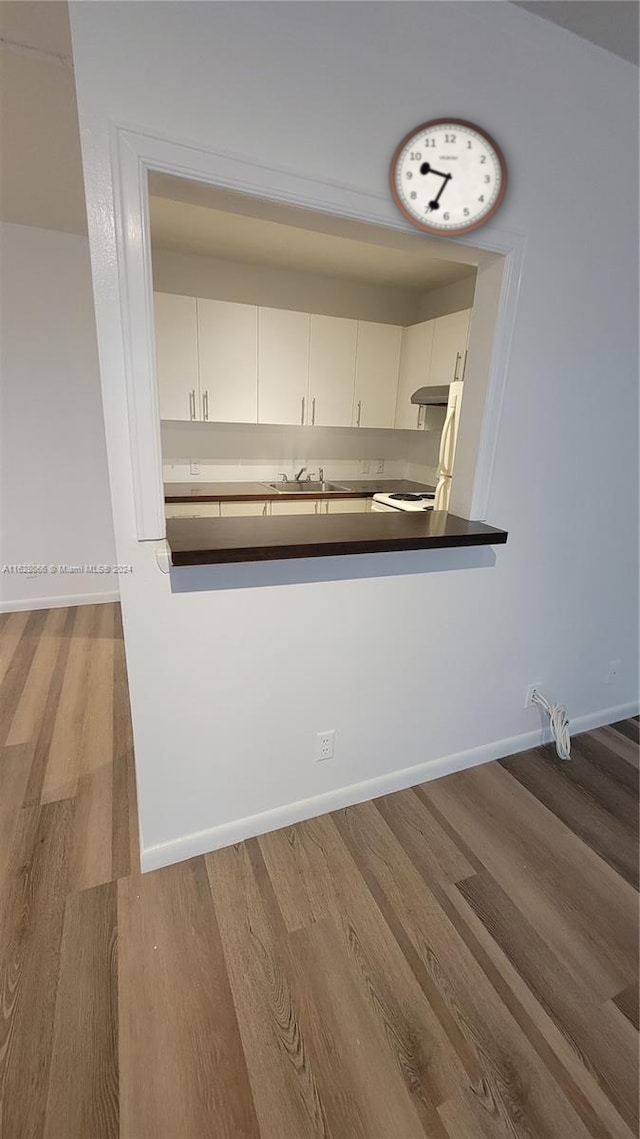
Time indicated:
{"hour": 9, "minute": 34}
